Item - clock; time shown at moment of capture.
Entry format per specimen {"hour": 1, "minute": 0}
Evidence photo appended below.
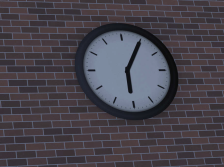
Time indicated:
{"hour": 6, "minute": 5}
